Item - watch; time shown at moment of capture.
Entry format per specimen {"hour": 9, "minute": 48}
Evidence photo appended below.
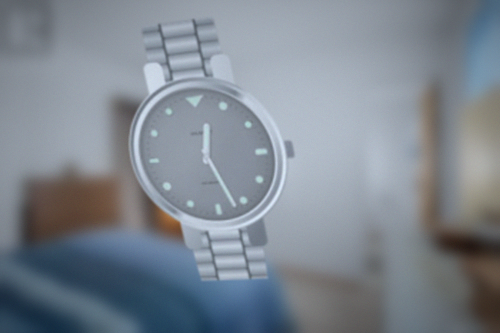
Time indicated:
{"hour": 12, "minute": 27}
